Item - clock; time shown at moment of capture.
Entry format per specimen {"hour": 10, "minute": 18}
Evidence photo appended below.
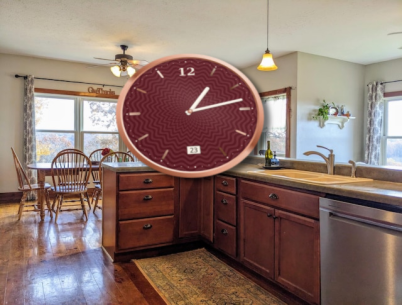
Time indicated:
{"hour": 1, "minute": 13}
